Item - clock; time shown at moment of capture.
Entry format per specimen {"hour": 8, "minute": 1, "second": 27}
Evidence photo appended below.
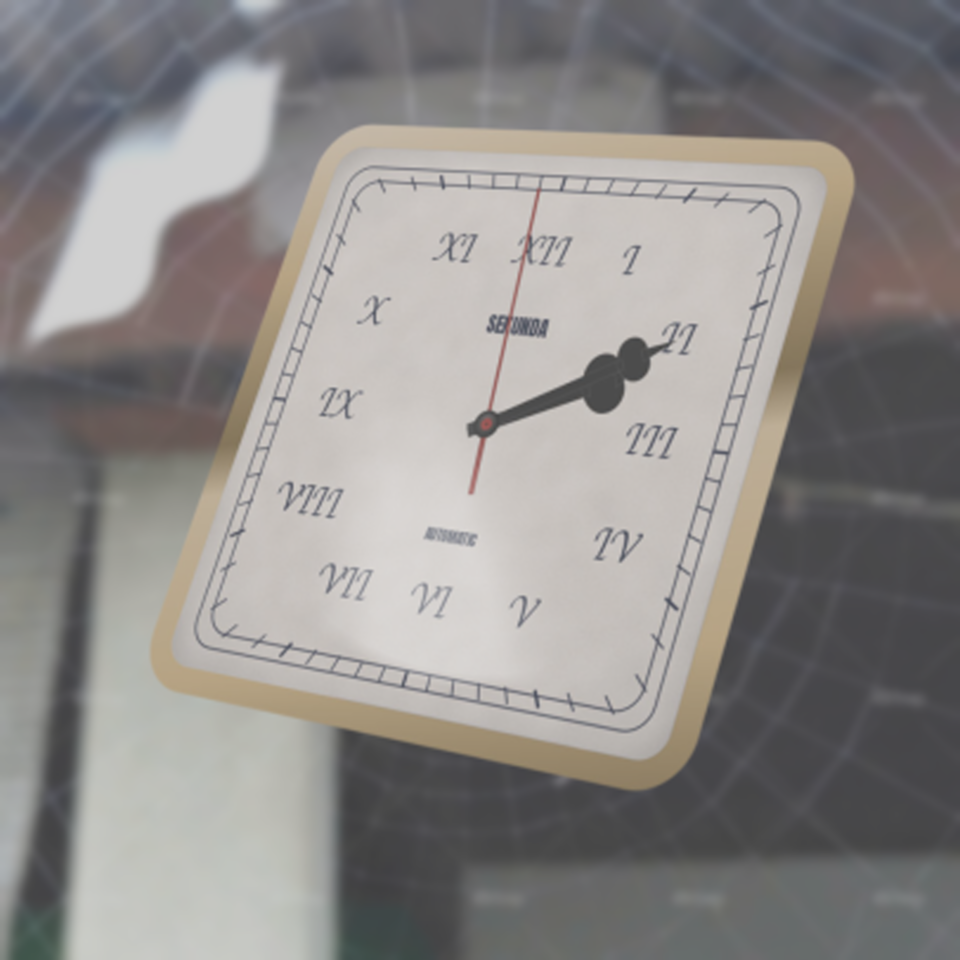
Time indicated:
{"hour": 2, "minute": 9, "second": 59}
